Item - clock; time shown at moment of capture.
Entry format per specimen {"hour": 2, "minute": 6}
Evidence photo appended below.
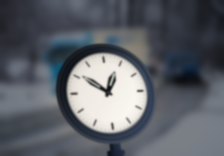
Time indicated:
{"hour": 12, "minute": 51}
